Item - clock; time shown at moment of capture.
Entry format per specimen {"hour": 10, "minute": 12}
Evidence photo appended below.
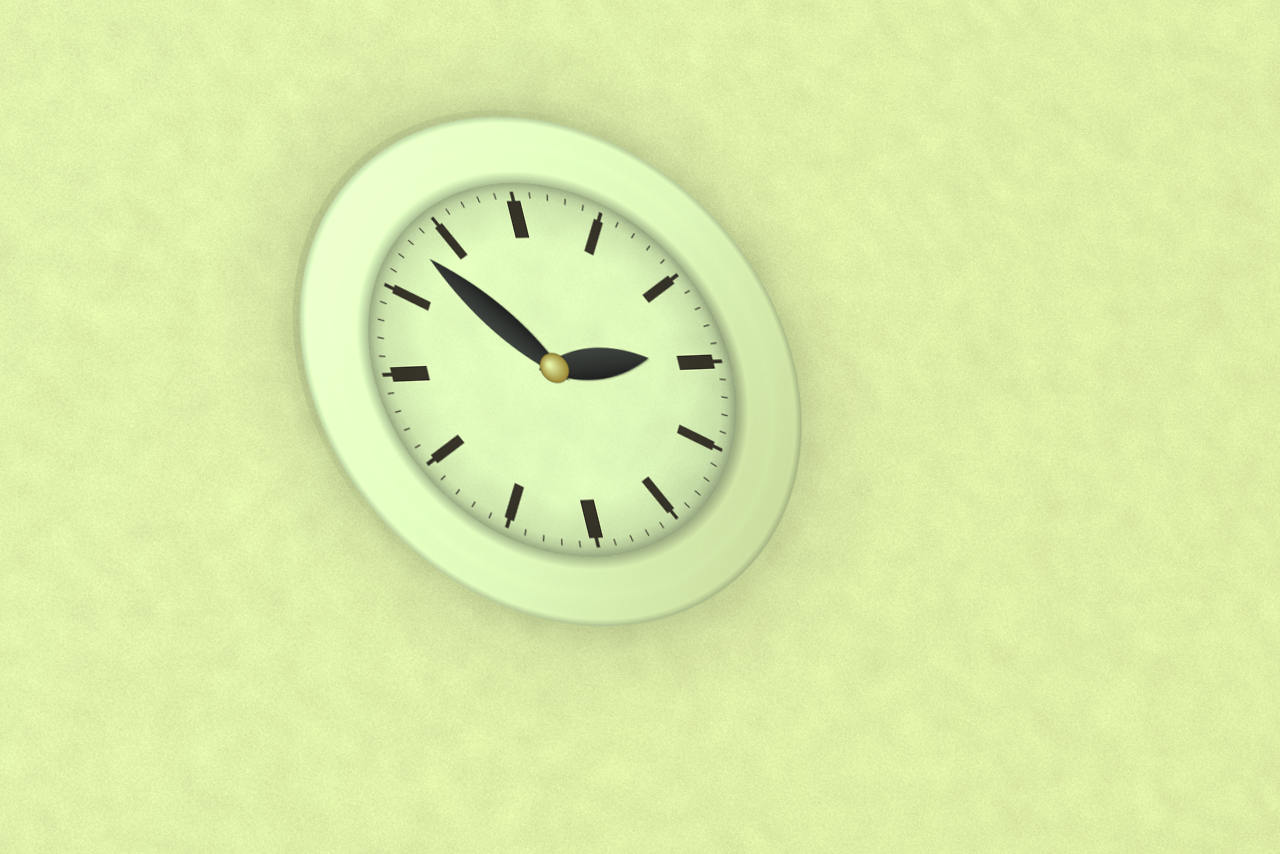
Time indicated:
{"hour": 2, "minute": 53}
